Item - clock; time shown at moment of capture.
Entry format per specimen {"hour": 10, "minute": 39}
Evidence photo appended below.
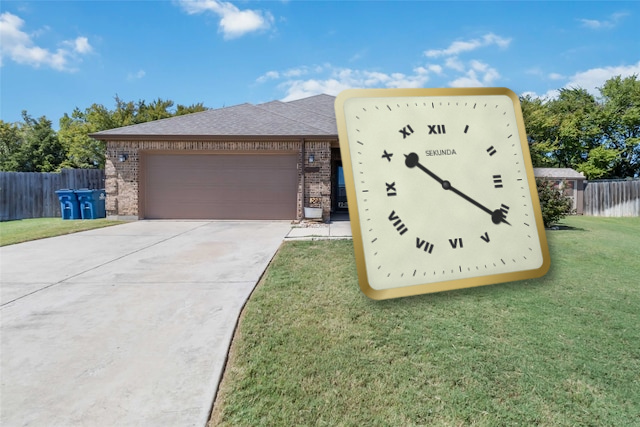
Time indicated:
{"hour": 10, "minute": 21}
